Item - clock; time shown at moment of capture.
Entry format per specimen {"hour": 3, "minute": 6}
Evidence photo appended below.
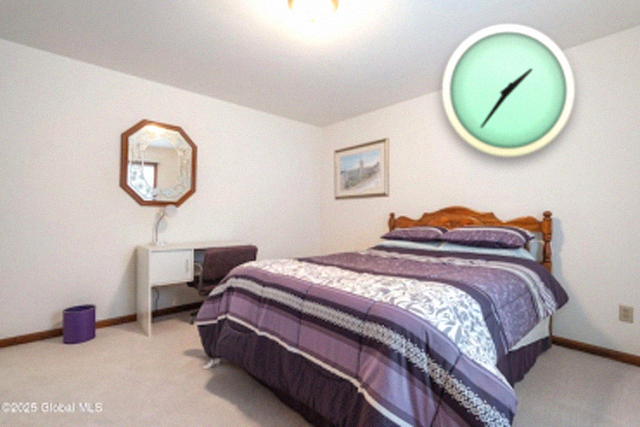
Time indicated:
{"hour": 1, "minute": 36}
